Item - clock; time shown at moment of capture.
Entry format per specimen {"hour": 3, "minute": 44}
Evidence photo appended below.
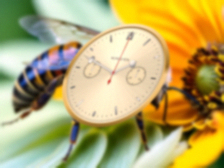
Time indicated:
{"hour": 1, "minute": 48}
